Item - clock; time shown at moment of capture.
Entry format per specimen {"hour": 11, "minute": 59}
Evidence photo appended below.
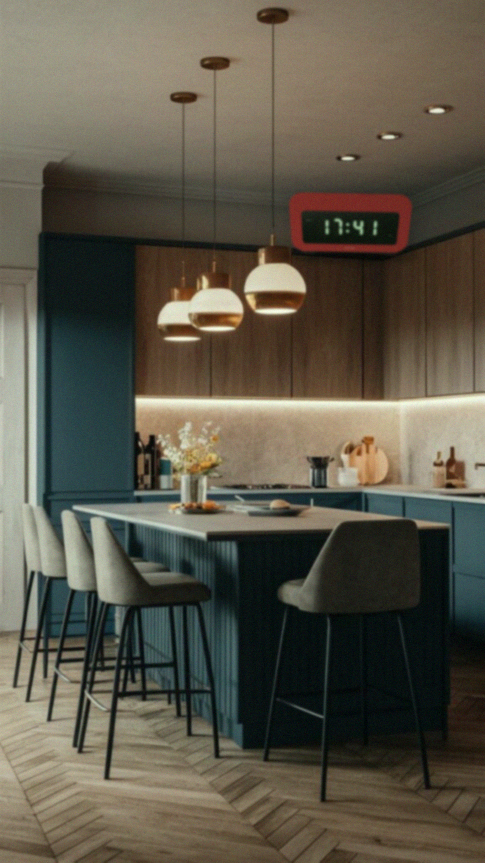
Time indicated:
{"hour": 17, "minute": 41}
